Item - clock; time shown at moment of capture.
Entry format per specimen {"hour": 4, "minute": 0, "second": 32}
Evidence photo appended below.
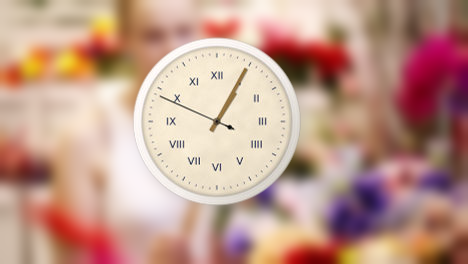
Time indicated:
{"hour": 1, "minute": 4, "second": 49}
